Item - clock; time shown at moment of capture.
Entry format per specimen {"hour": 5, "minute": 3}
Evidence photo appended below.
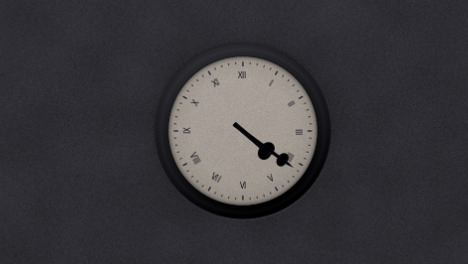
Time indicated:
{"hour": 4, "minute": 21}
